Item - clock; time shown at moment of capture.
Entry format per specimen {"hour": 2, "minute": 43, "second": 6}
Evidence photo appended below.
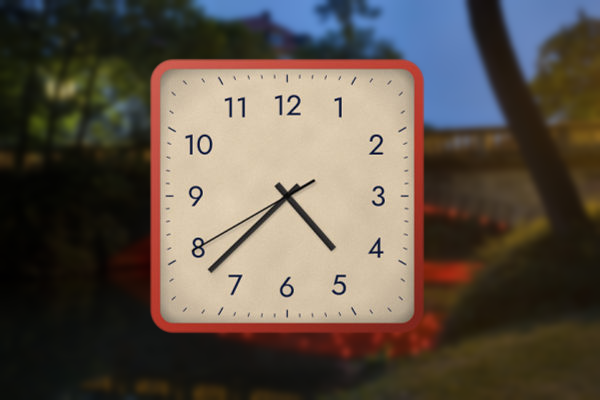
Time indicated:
{"hour": 4, "minute": 37, "second": 40}
